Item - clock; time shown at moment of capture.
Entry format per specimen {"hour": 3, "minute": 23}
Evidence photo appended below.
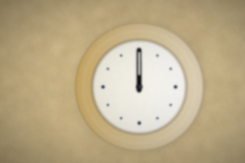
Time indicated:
{"hour": 12, "minute": 0}
